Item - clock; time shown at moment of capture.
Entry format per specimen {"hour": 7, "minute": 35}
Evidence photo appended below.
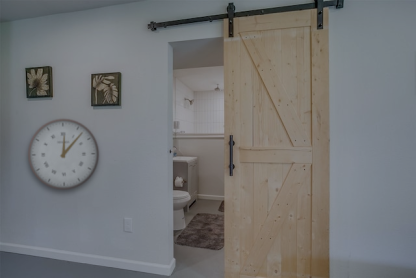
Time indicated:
{"hour": 12, "minute": 7}
